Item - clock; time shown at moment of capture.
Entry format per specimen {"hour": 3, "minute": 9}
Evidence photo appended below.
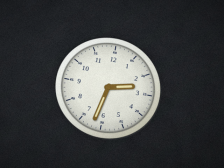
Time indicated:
{"hour": 2, "minute": 32}
